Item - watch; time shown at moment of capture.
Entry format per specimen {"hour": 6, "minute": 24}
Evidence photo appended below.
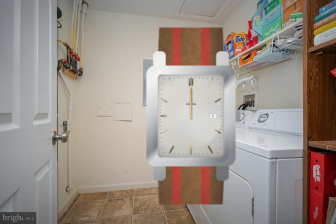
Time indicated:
{"hour": 12, "minute": 0}
